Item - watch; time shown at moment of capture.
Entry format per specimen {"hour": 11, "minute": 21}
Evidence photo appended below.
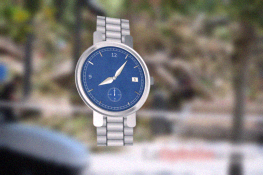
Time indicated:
{"hour": 8, "minute": 6}
